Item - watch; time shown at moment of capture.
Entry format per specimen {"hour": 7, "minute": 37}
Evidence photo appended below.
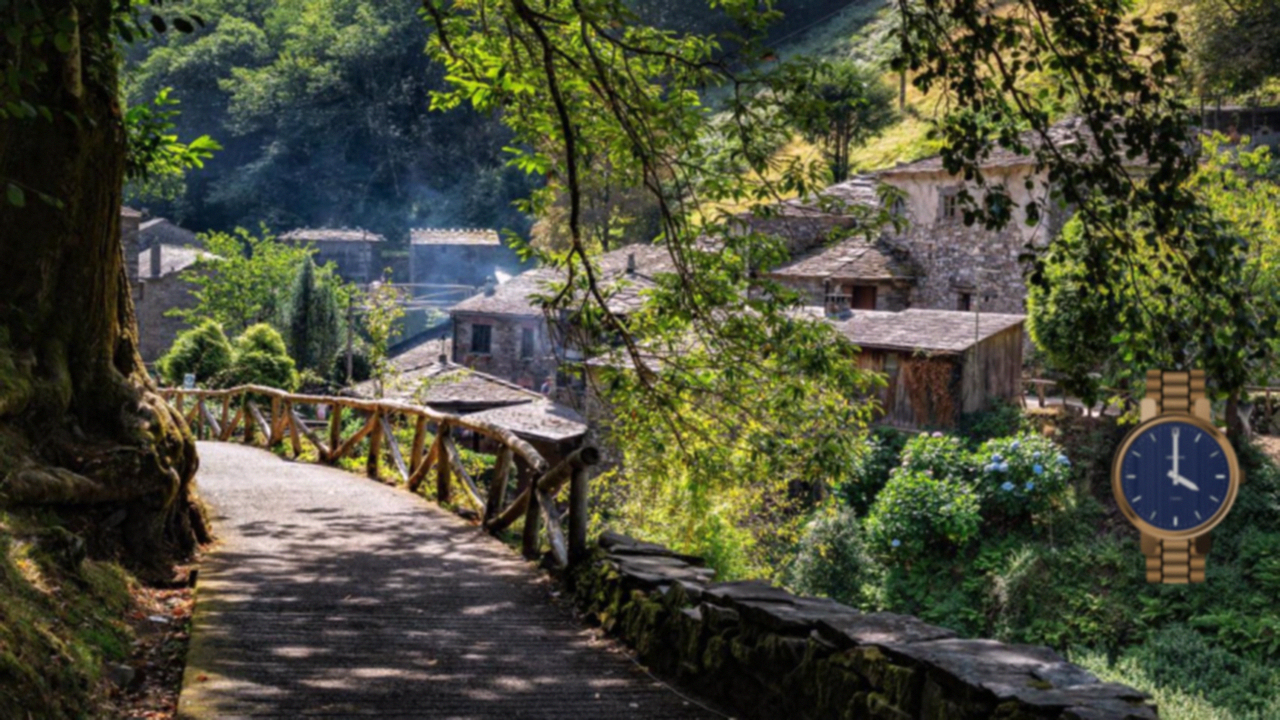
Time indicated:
{"hour": 4, "minute": 0}
